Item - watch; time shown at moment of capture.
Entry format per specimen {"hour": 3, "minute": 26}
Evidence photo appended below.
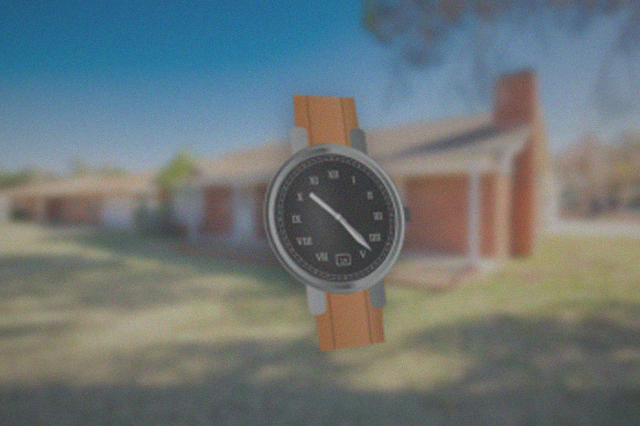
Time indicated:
{"hour": 10, "minute": 23}
